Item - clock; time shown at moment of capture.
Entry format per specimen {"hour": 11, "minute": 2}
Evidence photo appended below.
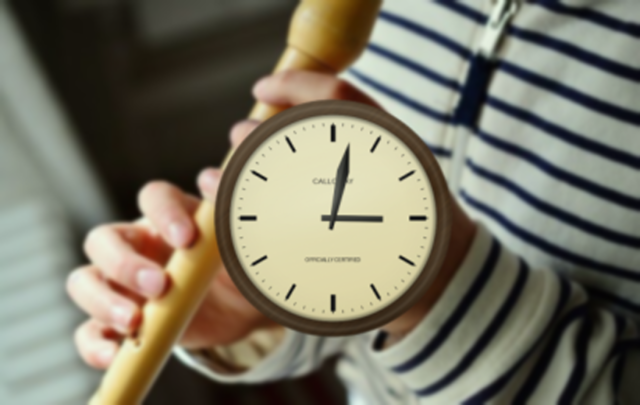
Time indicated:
{"hour": 3, "minute": 2}
